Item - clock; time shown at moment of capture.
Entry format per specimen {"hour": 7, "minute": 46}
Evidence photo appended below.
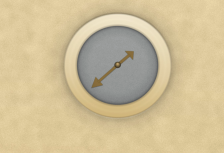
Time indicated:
{"hour": 1, "minute": 38}
